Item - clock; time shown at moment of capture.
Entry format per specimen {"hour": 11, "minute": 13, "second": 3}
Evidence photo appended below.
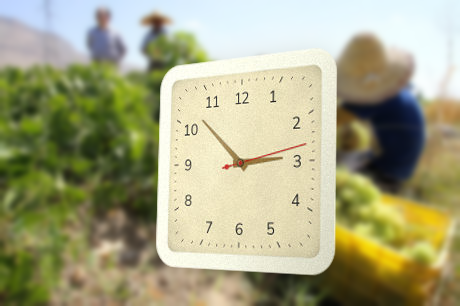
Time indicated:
{"hour": 2, "minute": 52, "second": 13}
